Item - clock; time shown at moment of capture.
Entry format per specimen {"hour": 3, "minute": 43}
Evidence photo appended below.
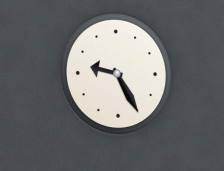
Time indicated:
{"hour": 9, "minute": 25}
